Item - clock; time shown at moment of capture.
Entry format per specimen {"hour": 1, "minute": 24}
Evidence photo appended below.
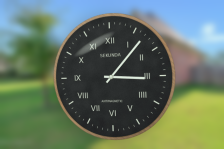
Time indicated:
{"hour": 3, "minute": 7}
